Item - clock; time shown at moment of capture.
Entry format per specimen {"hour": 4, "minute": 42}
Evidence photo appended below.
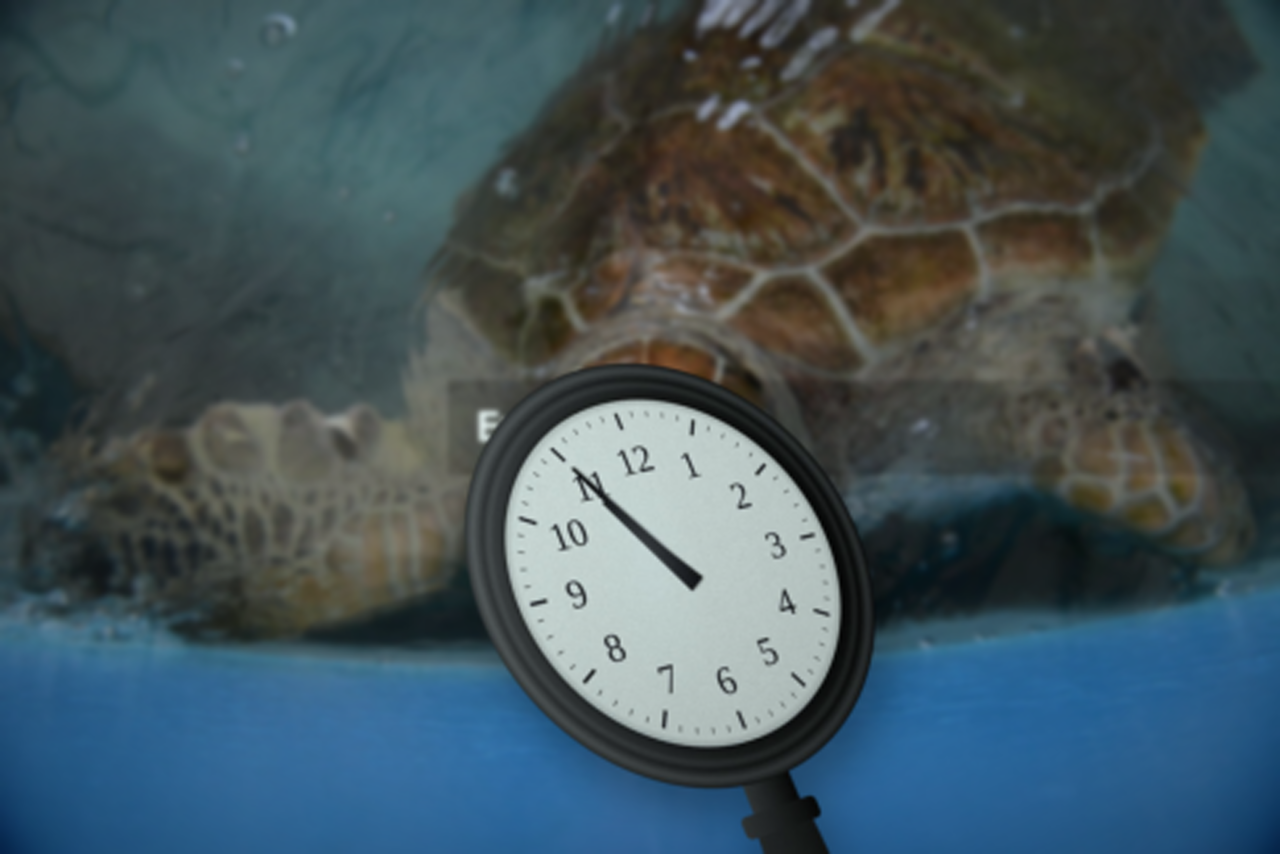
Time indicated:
{"hour": 10, "minute": 55}
